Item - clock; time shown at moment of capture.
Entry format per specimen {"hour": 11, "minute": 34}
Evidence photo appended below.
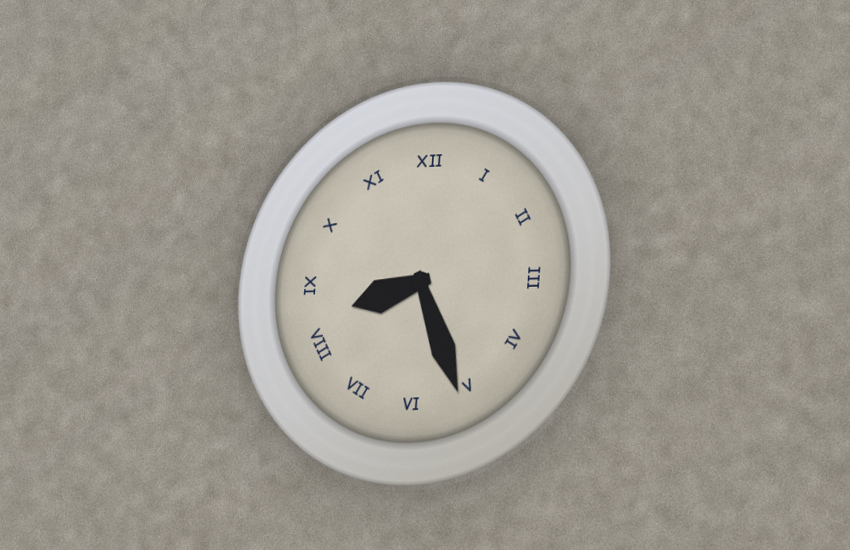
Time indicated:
{"hour": 8, "minute": 26}
